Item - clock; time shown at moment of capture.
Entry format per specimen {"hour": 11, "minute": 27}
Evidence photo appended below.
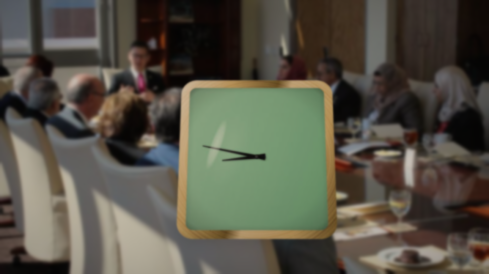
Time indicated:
{"hour": 8, "minute": 47}
